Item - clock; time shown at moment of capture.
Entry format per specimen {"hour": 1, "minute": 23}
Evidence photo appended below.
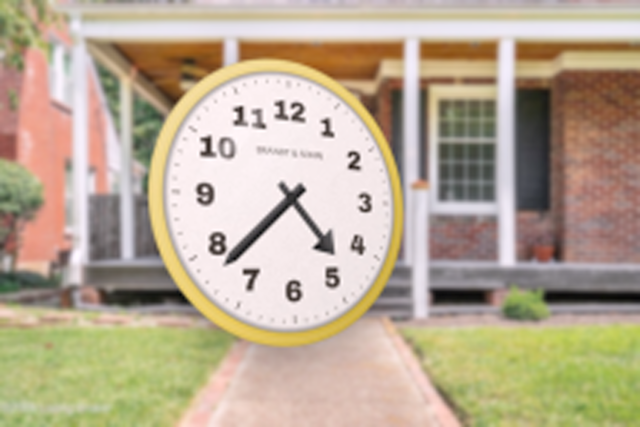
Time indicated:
{"hour": 4, "minute": 38}
